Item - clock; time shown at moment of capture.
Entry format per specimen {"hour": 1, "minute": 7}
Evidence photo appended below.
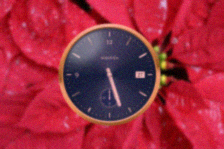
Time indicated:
{"hour": 5, "minute": 27}
